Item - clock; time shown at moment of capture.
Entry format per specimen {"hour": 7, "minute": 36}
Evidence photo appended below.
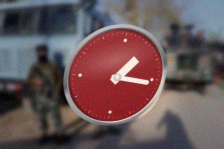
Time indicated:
{"hour": 1, "minute": 16}
